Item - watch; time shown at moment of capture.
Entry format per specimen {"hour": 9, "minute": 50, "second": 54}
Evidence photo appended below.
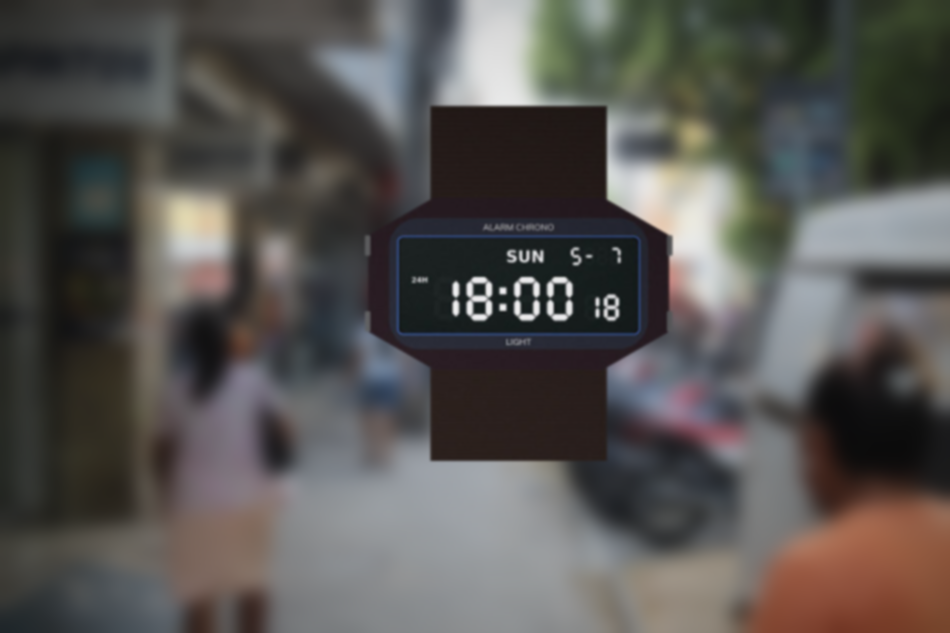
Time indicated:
{"hour": 18, "minute": 0, "second": 18}
